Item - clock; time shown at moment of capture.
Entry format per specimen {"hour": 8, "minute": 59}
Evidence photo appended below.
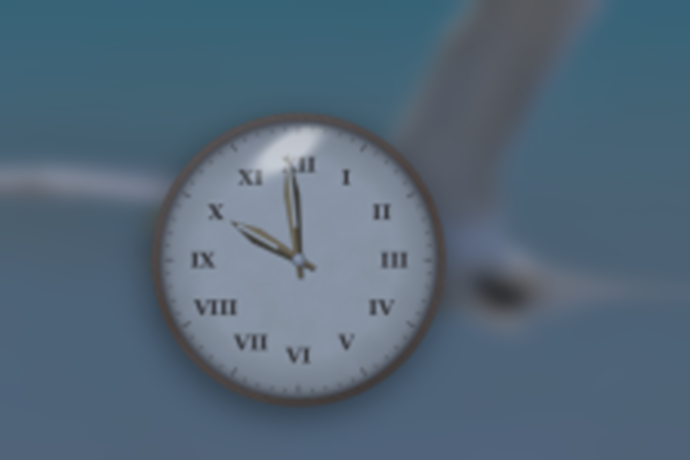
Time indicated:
{"hour": 9, "minute": 59}
